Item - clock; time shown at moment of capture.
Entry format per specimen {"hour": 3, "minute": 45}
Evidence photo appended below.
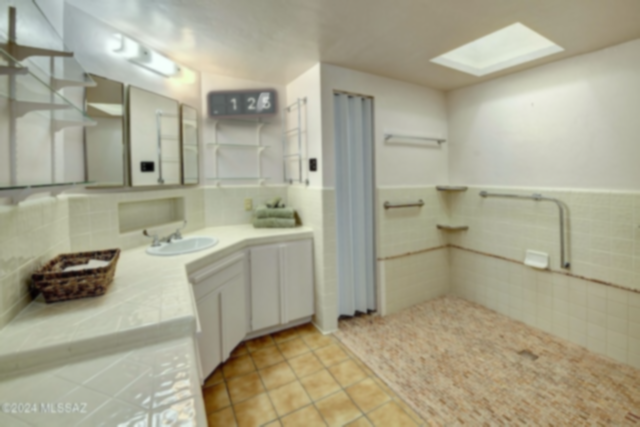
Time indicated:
{"hour": 1, "minute": 25}
